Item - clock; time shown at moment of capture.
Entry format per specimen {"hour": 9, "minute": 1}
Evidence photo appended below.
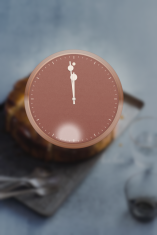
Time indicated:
{"hour": 11, "minute": 59}
